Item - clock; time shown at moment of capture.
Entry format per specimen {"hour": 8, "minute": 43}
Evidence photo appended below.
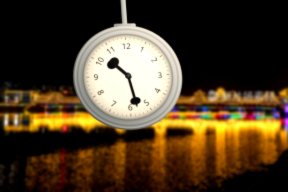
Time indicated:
{"hour": 10, "minute": 28}
